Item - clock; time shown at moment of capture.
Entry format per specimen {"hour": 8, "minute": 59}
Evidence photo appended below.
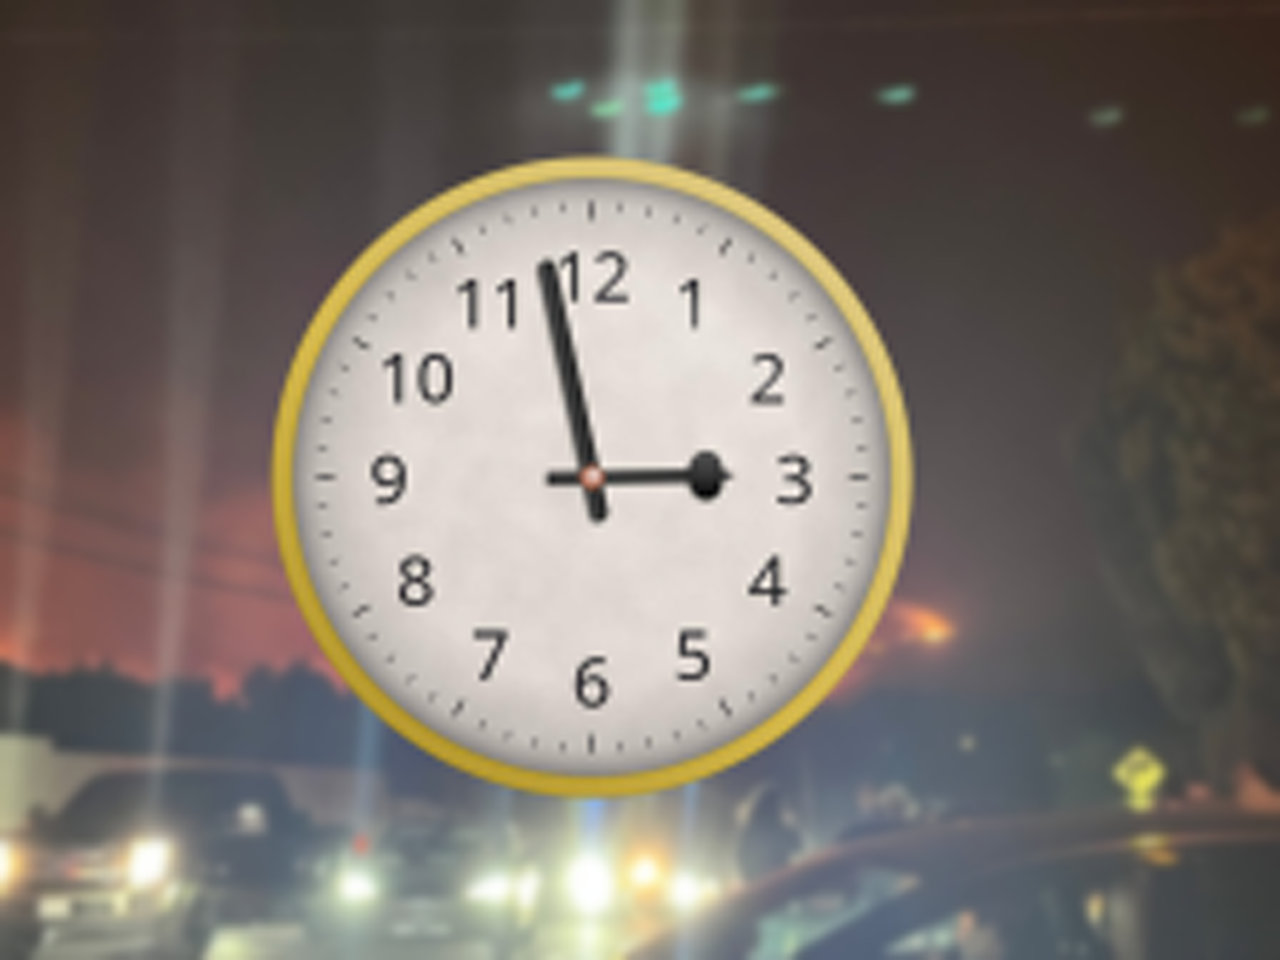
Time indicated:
{"hour": 2, "minute": 58}
